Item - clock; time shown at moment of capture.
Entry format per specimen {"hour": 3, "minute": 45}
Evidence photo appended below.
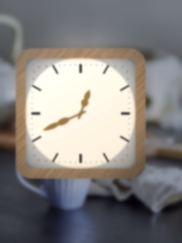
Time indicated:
{"hour": 12, "minute": 41}
